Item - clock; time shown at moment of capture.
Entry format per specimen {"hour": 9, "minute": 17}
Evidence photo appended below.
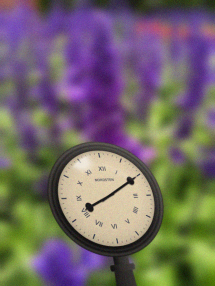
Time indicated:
{"hour": 8, "minute": 10}
